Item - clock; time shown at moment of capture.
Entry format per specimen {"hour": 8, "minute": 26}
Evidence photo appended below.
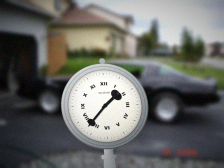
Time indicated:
{"hour": 1, "minute": 37}
